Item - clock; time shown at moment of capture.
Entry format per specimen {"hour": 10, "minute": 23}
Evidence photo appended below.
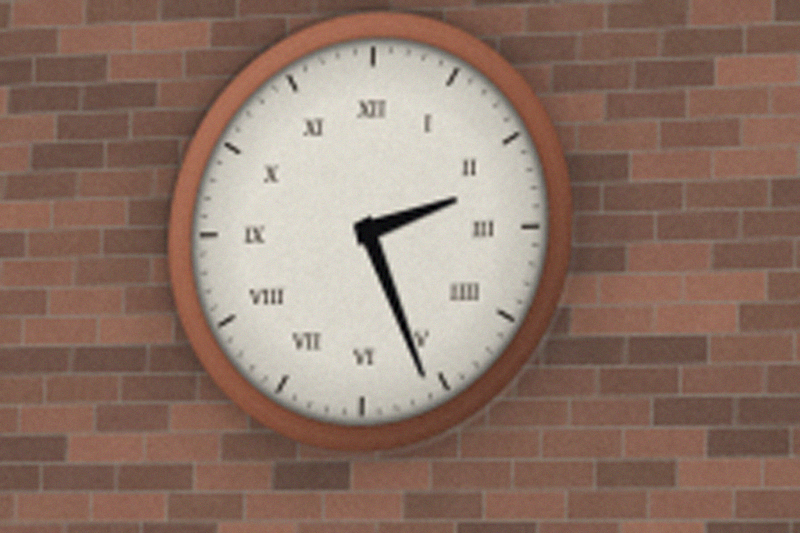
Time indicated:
{"hour": 2, "minute": 26}
